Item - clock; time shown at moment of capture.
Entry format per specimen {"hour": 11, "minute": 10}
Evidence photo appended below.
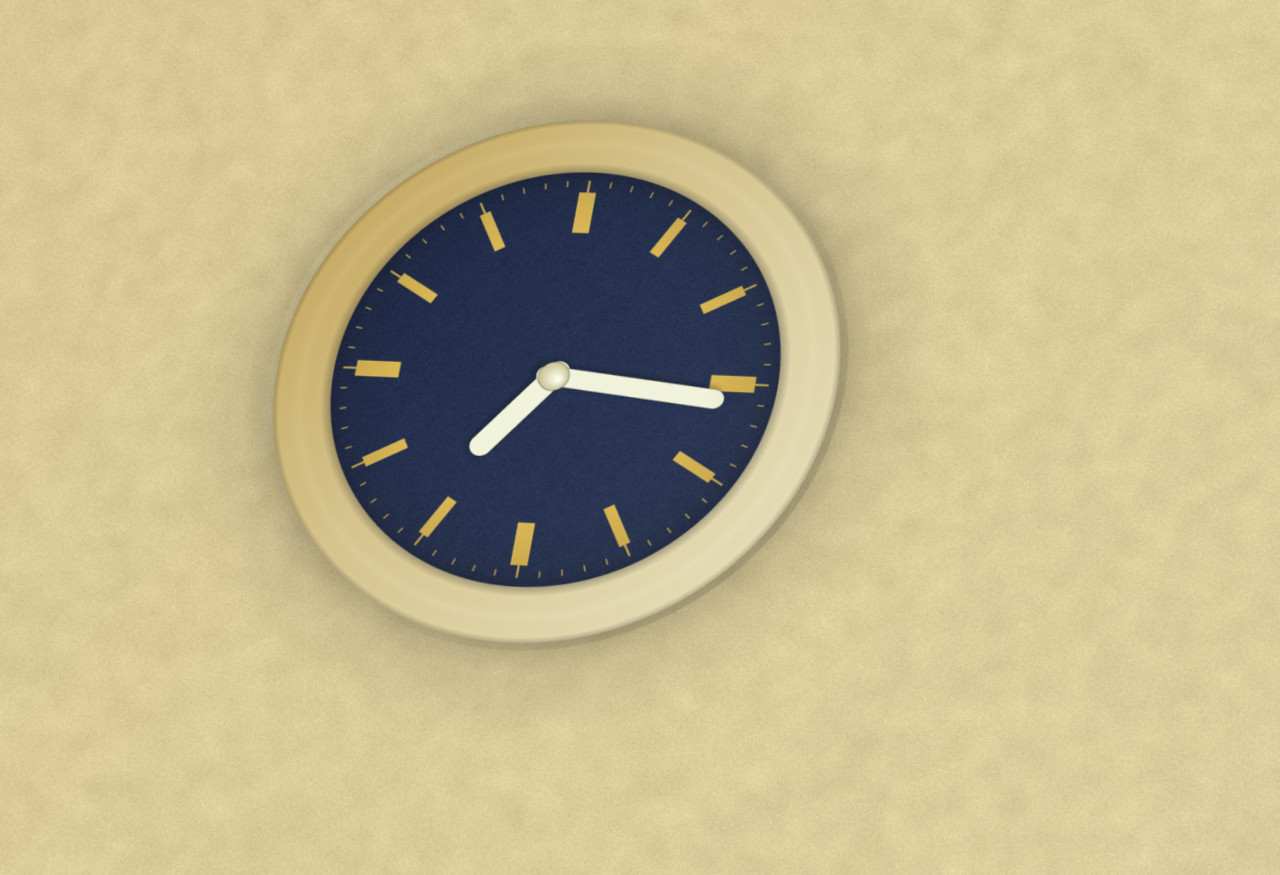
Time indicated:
{"hour": 7, "minute": 16}
